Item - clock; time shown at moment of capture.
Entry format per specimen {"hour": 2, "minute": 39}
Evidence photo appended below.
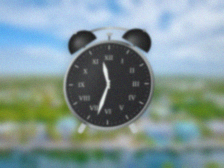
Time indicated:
{"hour": 11, "minute": 33}
